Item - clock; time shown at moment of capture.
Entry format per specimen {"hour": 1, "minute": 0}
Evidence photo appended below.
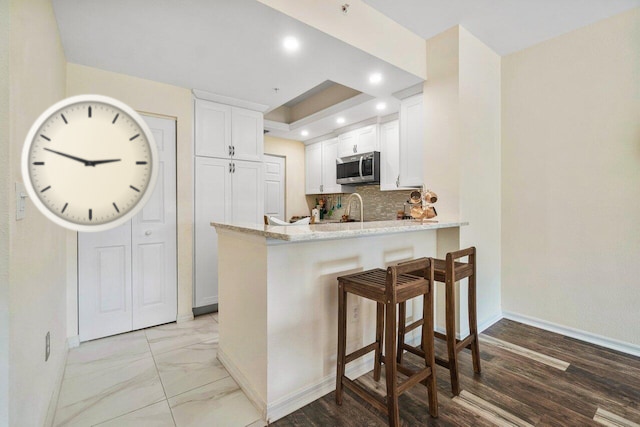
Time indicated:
{"hour": 2, "minute": 48}
